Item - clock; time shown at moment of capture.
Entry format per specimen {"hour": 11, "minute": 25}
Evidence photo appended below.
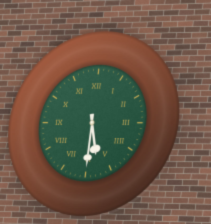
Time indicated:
{"hour": 5, "minute": 30}
